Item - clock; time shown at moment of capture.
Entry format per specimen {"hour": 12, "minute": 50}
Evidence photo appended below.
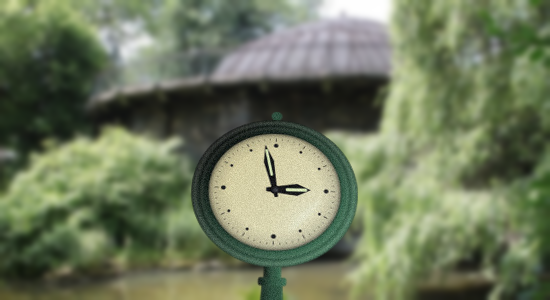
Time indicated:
{"hour": 2, "minute": 58}
